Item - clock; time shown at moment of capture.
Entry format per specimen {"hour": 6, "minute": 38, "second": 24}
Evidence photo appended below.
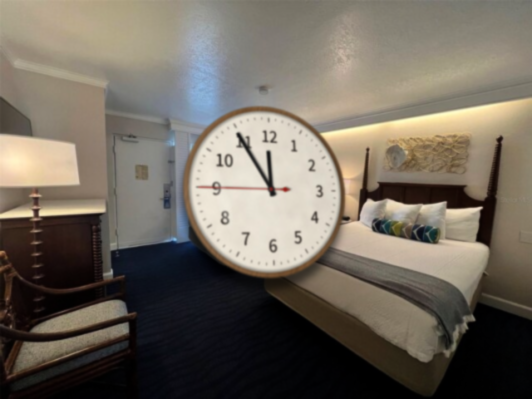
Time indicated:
{"hour": 11, "minute": 54, "second": 45}
